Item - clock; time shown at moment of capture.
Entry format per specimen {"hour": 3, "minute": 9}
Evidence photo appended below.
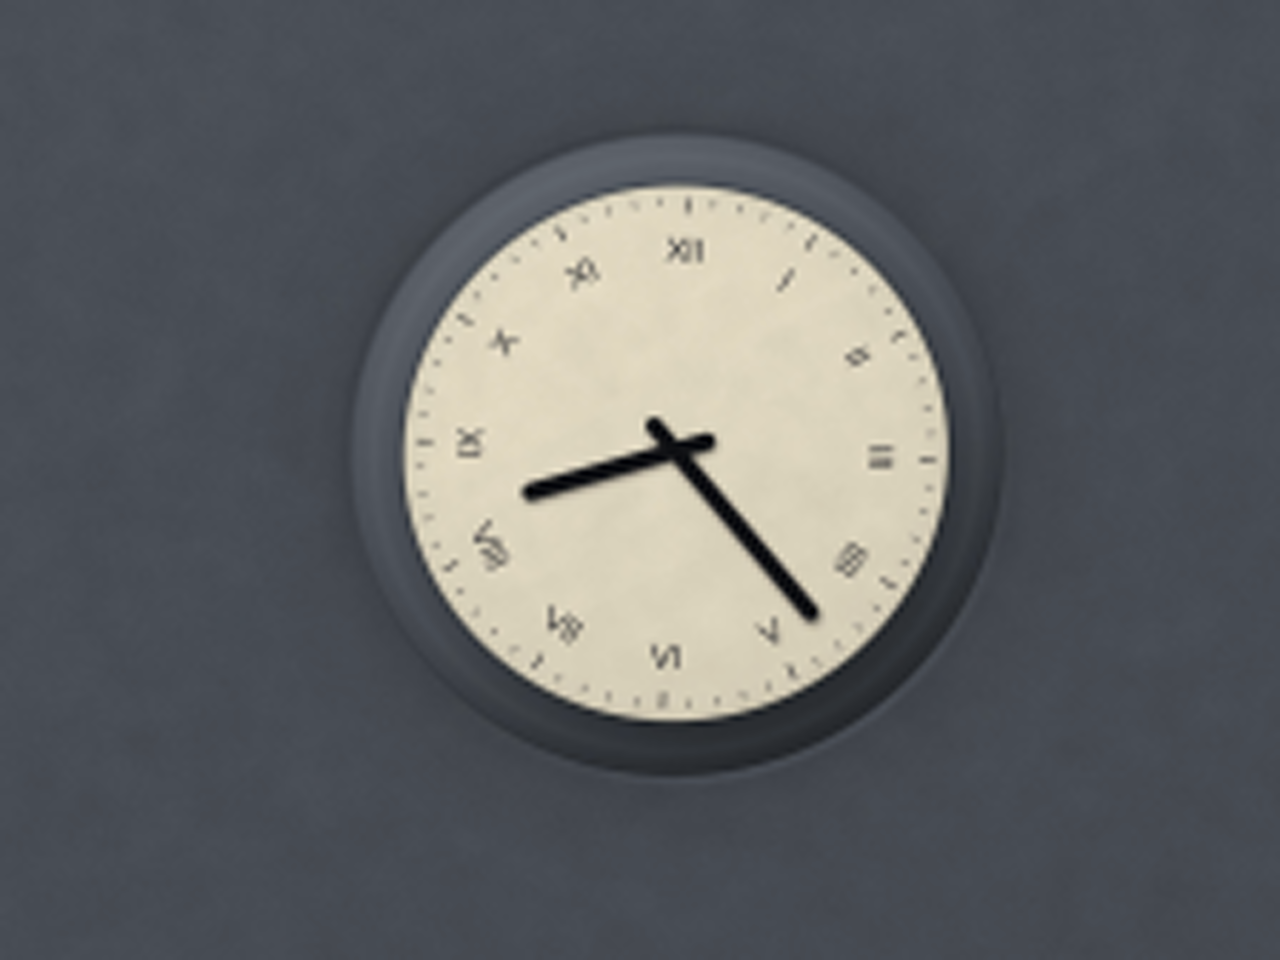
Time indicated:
{"hour": 8, "minute": 23}
